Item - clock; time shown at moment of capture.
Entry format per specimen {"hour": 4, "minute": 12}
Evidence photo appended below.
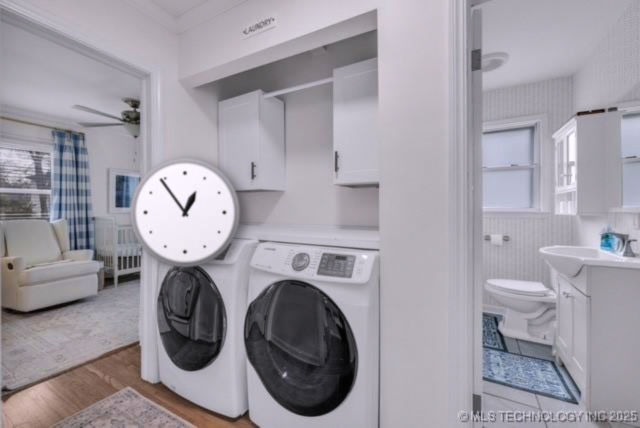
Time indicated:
{"hour": 12, "minute": 54}
